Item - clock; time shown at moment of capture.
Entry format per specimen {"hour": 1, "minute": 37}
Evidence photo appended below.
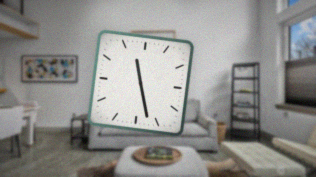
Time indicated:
{"hour": 11, "minute": 27}
